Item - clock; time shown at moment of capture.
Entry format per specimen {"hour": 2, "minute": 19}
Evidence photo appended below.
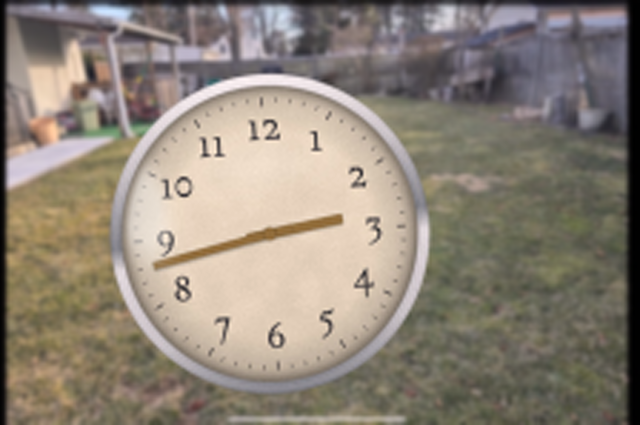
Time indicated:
{"hour": 2, "minute": 43}
